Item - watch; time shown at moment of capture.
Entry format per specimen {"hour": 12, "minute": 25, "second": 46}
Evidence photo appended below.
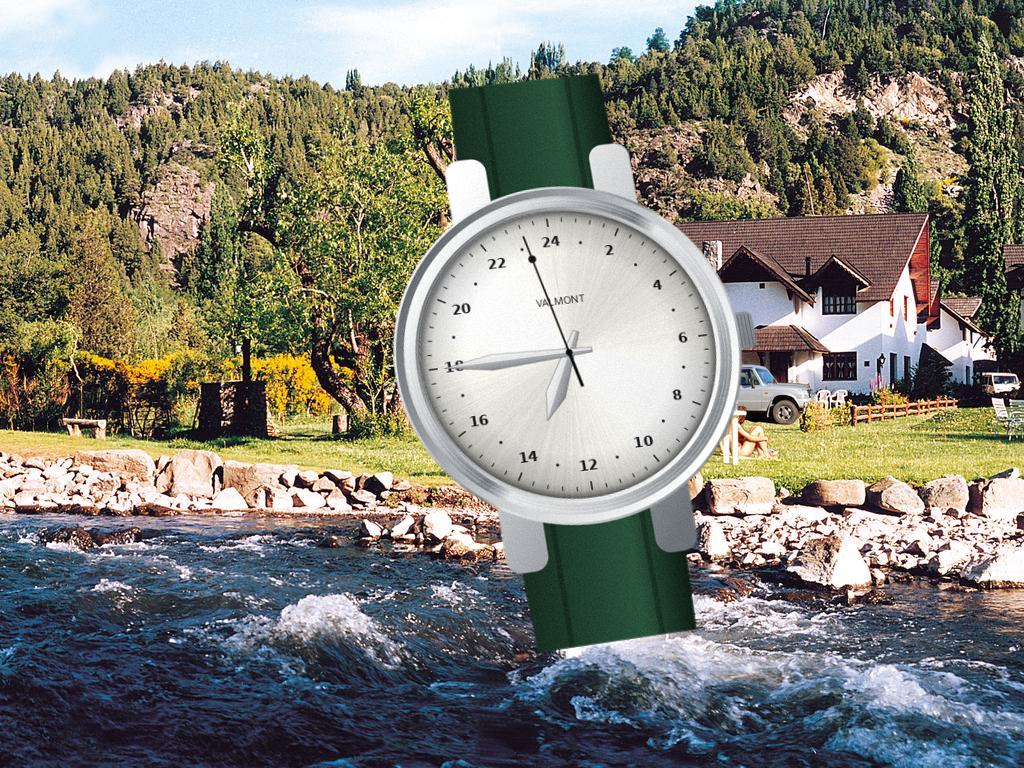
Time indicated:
{"hour": 13, "minute": 44, "second": 58}
